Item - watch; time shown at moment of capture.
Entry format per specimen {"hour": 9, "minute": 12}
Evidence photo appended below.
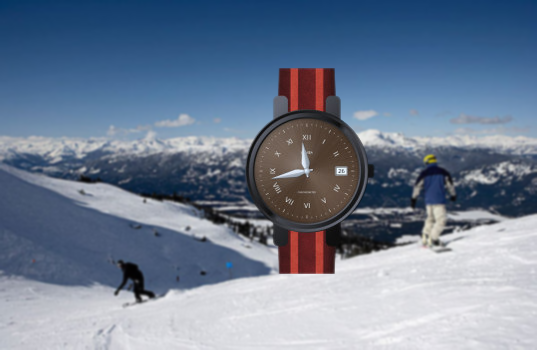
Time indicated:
{"hour": 11, "minute": 43}
